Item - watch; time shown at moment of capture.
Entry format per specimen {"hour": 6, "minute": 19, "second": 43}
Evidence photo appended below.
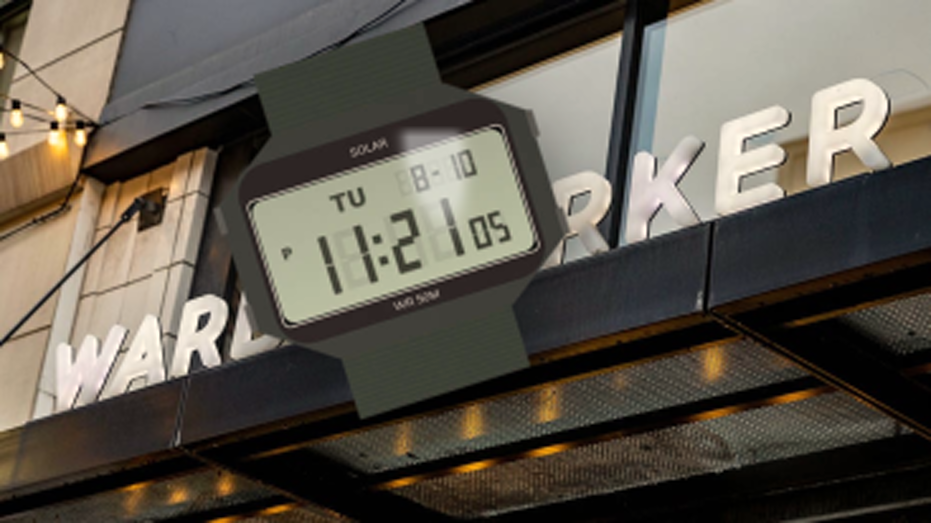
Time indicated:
{"hour": 11, "minute": 21, "second": 5}
